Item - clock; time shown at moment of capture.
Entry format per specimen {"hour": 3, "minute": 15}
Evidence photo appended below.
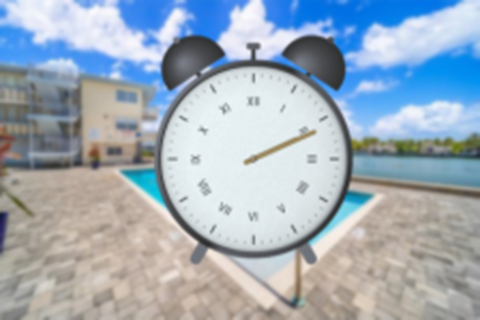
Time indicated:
{"hour": 2, "minute": 11}
